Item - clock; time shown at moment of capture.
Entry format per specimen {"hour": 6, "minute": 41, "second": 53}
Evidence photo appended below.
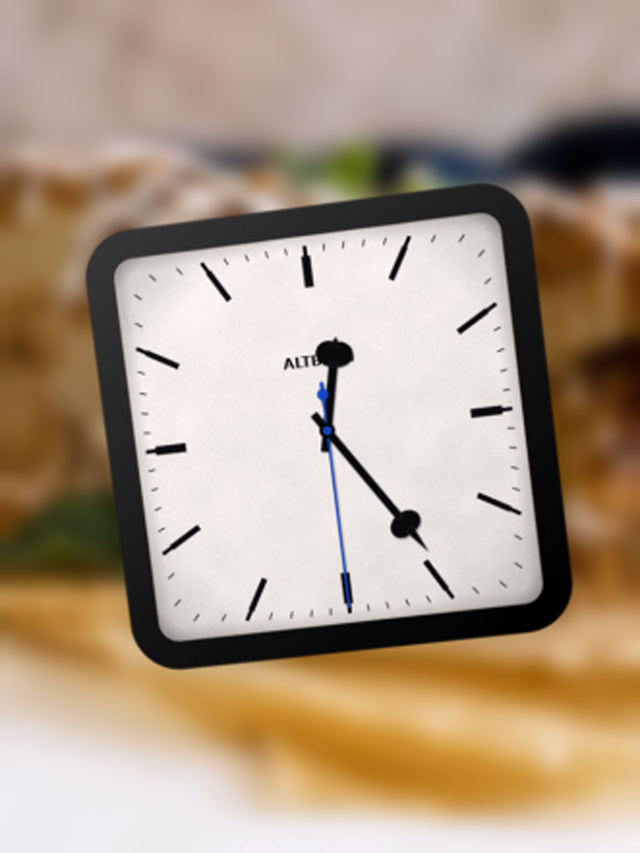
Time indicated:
{"hour": 12, "minute": 24, "second": 30}
